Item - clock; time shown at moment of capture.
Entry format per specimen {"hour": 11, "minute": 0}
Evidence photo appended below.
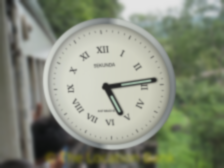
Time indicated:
{"hour": 5, "minute": 14}
